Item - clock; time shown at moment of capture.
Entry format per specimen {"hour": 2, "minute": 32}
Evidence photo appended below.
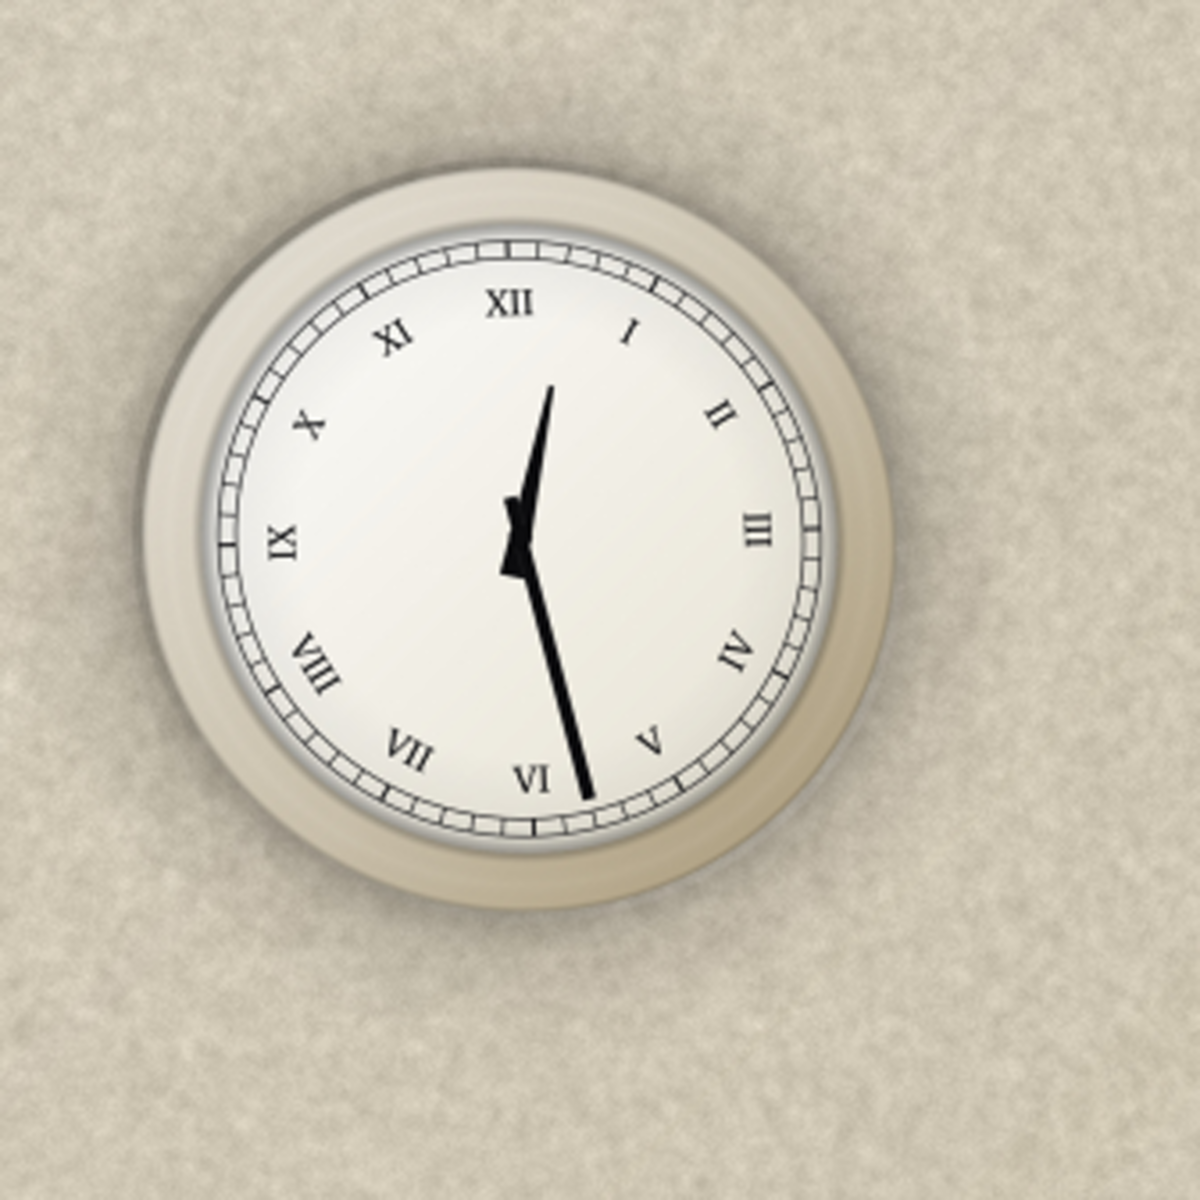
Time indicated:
{"hour": 12, "minute": 28}
